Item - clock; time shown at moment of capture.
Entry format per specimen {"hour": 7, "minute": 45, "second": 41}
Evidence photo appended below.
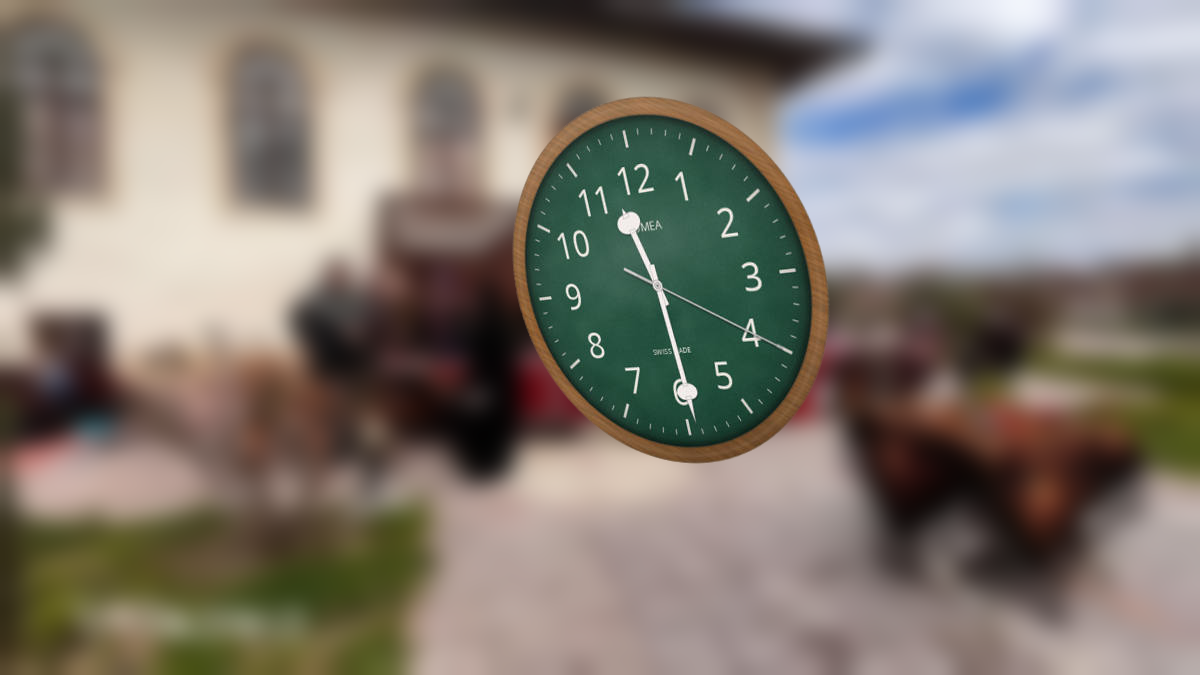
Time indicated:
{"hour": 11, "minute": 29, "second": 20}
